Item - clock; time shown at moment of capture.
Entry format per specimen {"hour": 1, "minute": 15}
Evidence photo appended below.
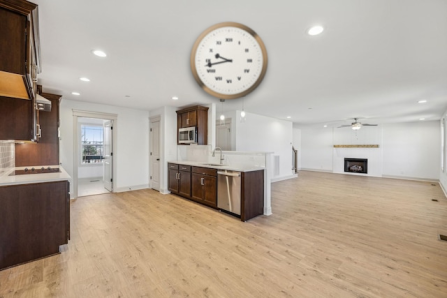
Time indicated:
{"hour": 9, "minute": 43}
